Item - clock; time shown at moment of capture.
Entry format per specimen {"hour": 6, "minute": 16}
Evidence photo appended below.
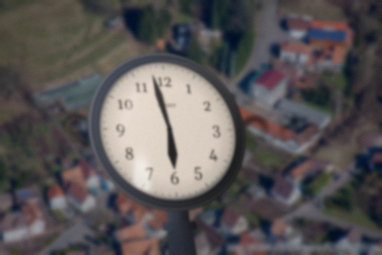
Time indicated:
{"hour": 5, "minute": 58}
